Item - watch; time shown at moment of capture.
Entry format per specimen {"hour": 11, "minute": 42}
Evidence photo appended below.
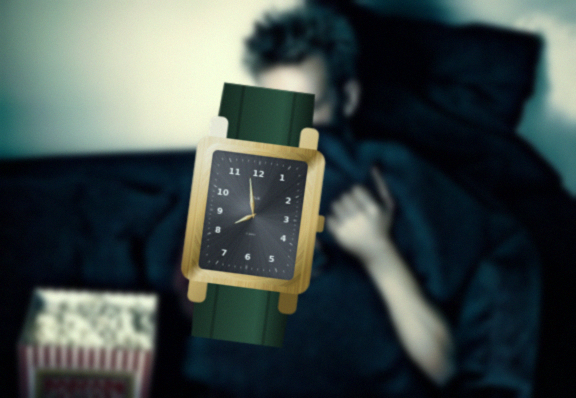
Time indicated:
{"hour": 7, "minute": 58}
